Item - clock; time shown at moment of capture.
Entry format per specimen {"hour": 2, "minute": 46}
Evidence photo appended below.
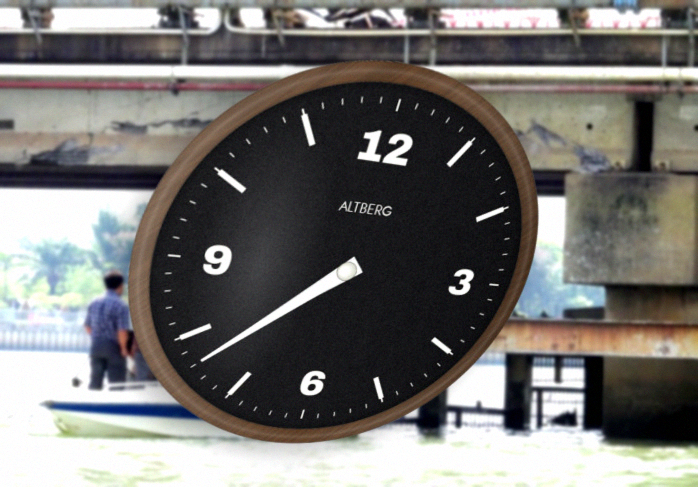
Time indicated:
{"hour": 7, "minute": 38}
